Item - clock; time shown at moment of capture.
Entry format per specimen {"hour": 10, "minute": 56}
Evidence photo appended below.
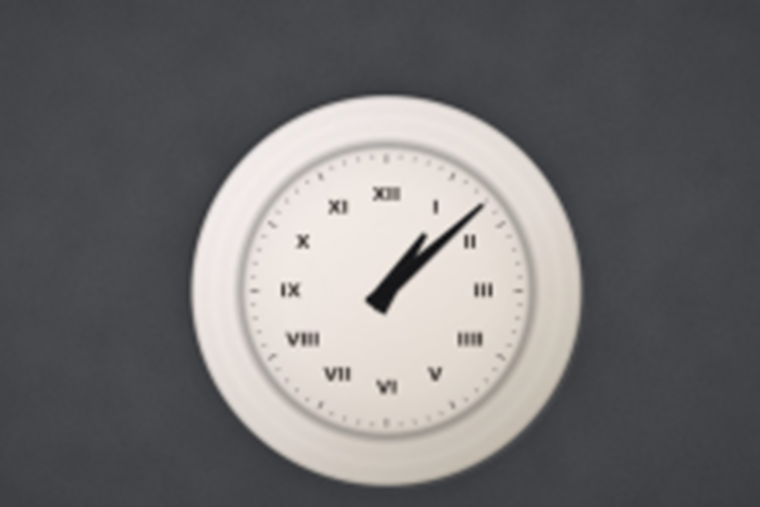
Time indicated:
{"hour": 1, "minute": 8}
